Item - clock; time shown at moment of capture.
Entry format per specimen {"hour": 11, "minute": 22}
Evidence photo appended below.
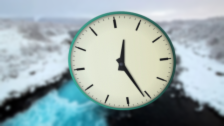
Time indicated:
{"hour": 12, "minute": 26}
